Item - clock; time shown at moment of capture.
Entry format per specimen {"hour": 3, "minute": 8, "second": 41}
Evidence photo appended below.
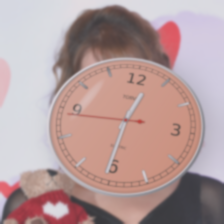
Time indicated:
{"hour": 12, "minute": 30, "second": 44}
